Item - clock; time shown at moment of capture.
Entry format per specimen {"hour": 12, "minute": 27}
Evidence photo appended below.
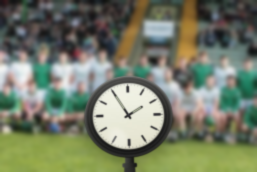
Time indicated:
{"hour": 1, "minute": 55}
